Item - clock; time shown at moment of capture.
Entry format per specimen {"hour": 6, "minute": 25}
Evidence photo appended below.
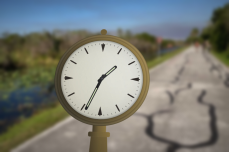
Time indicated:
{"hour": 1, "minute": 34}
